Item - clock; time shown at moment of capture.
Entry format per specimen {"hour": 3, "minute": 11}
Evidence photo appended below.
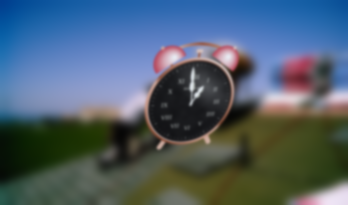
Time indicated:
{"hour": 12, "minute": 59}
